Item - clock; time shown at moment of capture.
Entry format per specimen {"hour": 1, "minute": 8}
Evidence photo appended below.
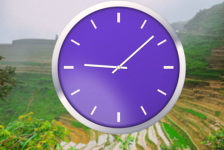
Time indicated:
{"hour": 9, "minute": 8}
